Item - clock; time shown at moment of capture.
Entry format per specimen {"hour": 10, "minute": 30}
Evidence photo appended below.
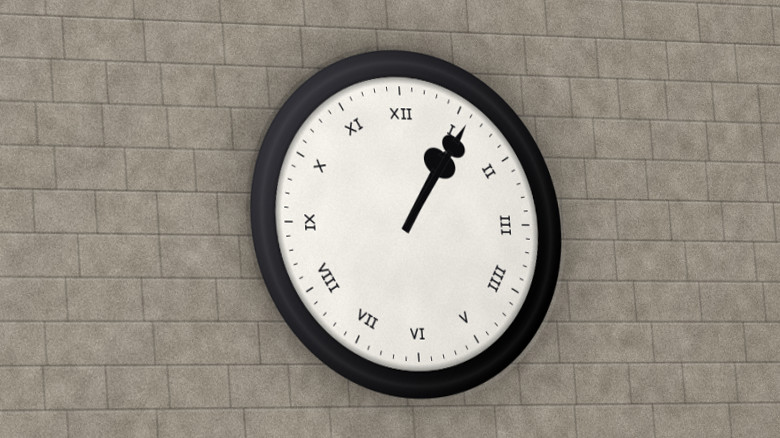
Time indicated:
{"hour": 1, "minute": 6}
